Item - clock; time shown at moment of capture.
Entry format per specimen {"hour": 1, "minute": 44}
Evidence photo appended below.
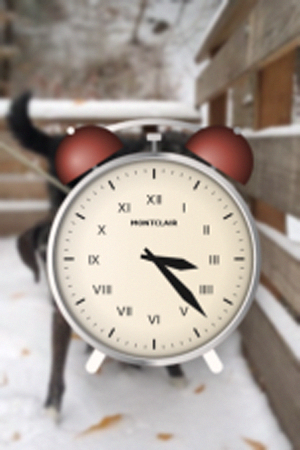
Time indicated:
{"hour": 3, "minute": 23}
